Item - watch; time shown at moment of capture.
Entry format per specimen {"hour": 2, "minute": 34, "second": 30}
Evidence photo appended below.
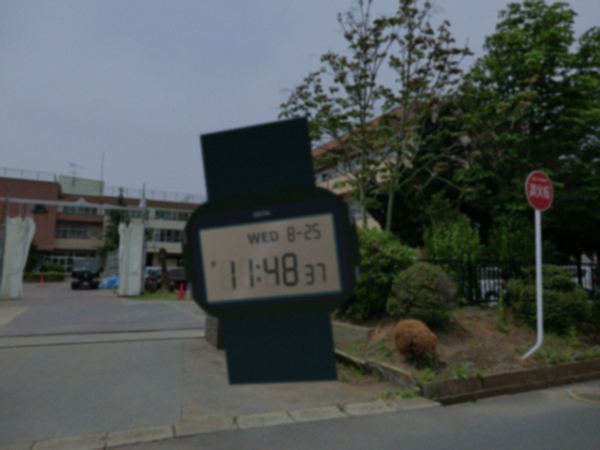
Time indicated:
{"hour": 11, "minute": 48, "second": 37}
